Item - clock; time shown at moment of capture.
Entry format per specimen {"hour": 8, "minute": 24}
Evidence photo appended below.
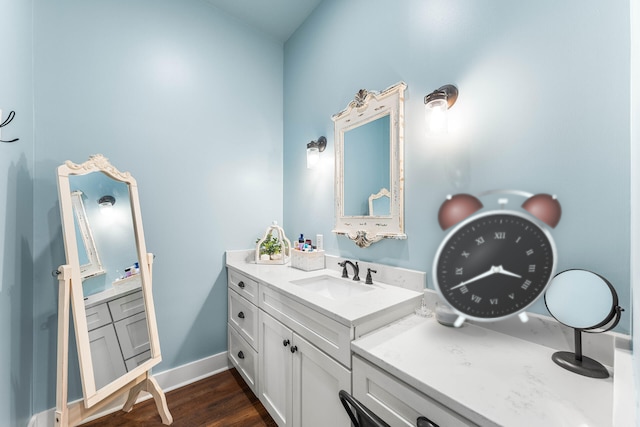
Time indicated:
{"hour": 3, "minute": 41}
